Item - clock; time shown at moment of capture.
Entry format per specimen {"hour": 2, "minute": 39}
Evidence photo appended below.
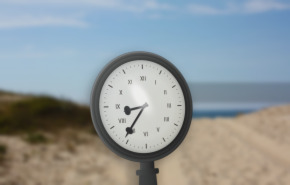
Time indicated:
{"hour": 8, "minute": 36}
